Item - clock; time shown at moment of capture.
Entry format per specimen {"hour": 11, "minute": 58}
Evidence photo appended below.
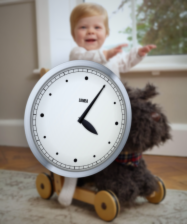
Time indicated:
{"hour": 4, "minute": 5}
